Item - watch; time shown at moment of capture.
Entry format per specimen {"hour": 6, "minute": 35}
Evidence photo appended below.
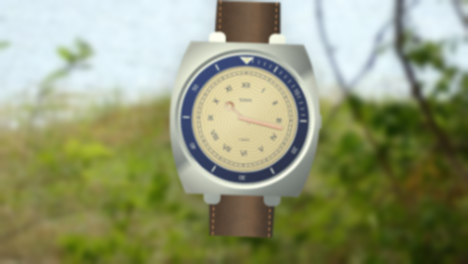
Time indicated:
{"hour": 10, "minute": 17}
